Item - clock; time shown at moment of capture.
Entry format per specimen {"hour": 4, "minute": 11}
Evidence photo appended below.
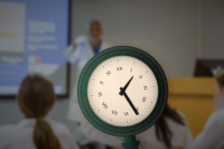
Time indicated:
{"hour": 1, "minute": 26}
